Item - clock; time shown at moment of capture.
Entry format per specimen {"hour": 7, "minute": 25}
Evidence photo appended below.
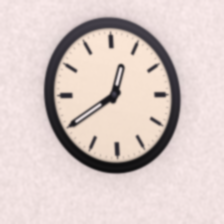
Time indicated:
{"hour": 12, "minute": 40}
